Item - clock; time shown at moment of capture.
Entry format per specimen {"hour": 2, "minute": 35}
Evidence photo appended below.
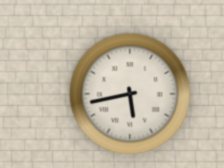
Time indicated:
{"hour": 5, "minute": 43}
